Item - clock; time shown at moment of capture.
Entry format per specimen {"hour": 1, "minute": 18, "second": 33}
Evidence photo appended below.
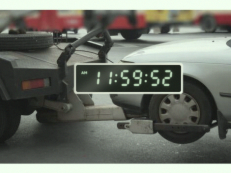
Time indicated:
{"hour": 11, "minute": 59, "second": 52}
